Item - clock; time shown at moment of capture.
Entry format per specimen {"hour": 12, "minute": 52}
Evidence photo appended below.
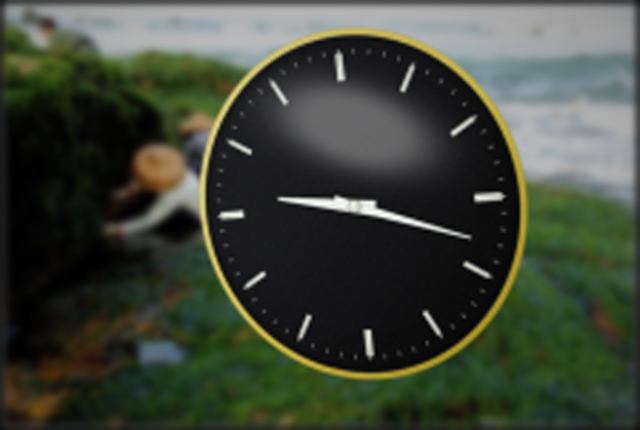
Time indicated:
{"hour": 9, "minute": 18}
